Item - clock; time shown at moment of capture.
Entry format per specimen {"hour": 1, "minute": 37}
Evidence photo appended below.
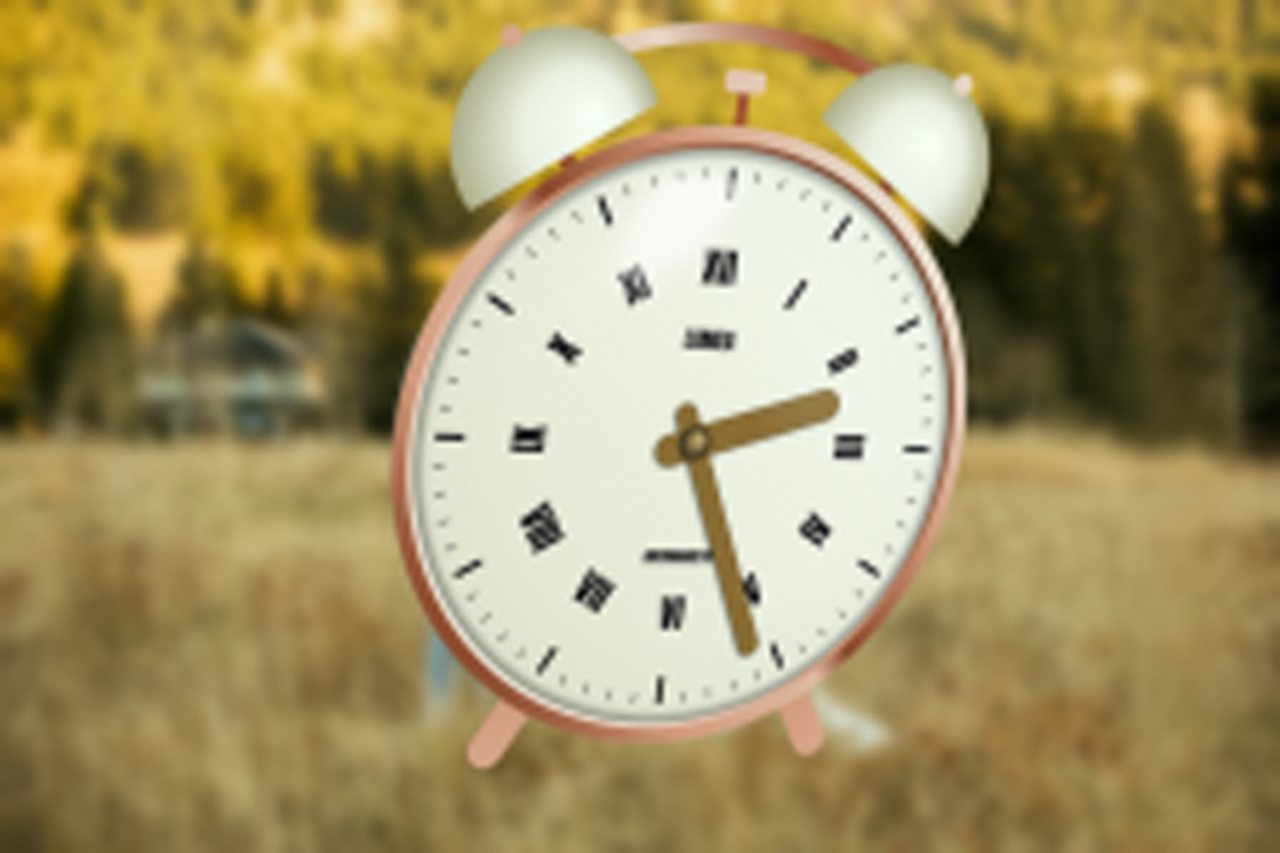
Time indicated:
{"hour": 2, "minute": 26}
